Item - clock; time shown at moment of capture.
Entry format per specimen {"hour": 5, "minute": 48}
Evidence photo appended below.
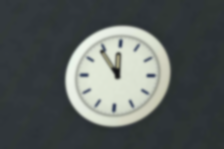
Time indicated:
{"hour": 11, "minute": 54}
